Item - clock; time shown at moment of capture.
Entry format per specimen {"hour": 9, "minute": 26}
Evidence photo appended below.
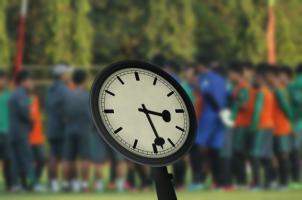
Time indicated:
{"hour": 3, "minute": 28}
